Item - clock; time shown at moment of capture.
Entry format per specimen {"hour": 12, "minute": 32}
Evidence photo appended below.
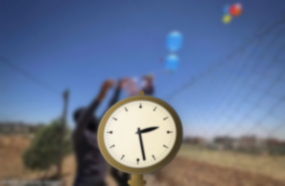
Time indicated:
{"hour": 2, "minute": 28}
